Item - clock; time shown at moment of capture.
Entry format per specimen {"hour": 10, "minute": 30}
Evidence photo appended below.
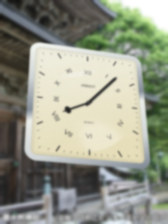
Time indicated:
{"hour": 8, "minute": 7}
